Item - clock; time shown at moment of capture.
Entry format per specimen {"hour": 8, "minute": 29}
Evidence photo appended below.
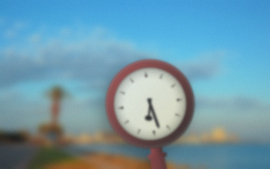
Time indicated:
{"hour": 6, "minute": 28}
